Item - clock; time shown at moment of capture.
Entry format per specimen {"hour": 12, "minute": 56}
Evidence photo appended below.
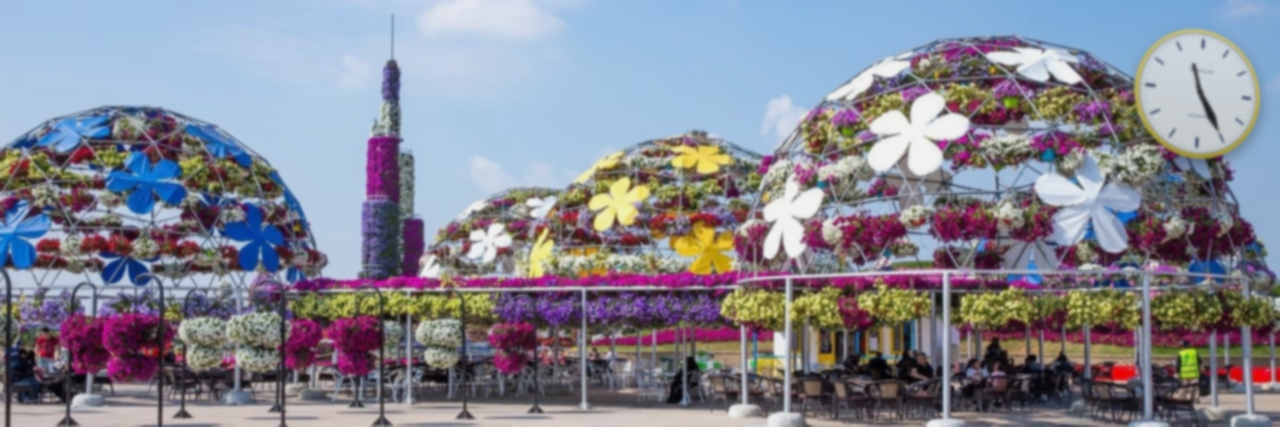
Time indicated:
{"hour": 11, "minute": 25}
